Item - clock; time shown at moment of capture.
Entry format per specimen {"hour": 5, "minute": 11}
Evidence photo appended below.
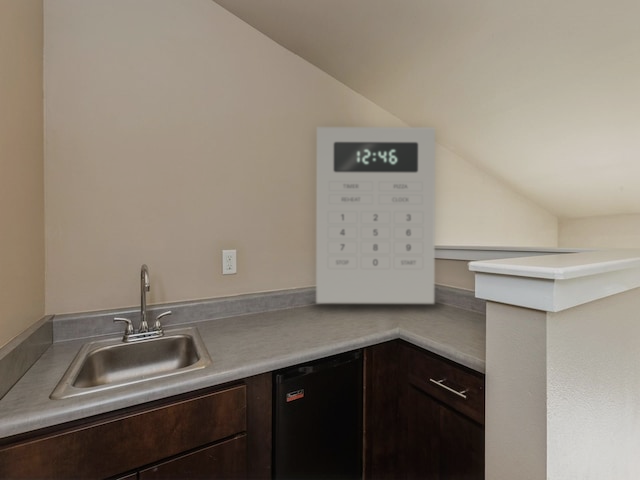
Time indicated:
{"hour": 12, "minute": 46}
